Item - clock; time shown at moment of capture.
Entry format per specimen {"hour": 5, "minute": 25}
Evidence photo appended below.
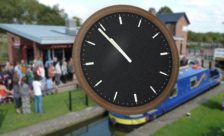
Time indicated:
{"hour": 10, "minute": 54}
